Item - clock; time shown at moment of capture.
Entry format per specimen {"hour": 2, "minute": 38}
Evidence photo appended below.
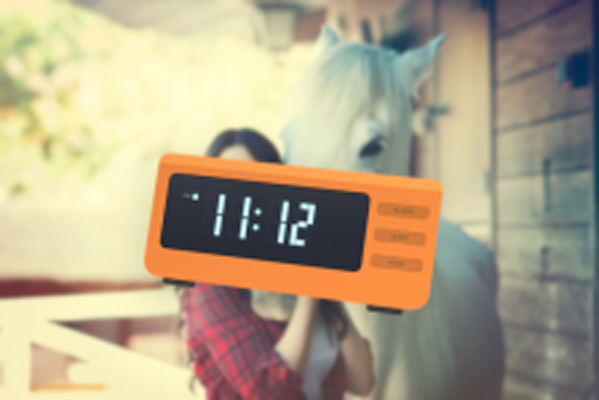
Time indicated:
{"hour": 11, "minute": 12}
